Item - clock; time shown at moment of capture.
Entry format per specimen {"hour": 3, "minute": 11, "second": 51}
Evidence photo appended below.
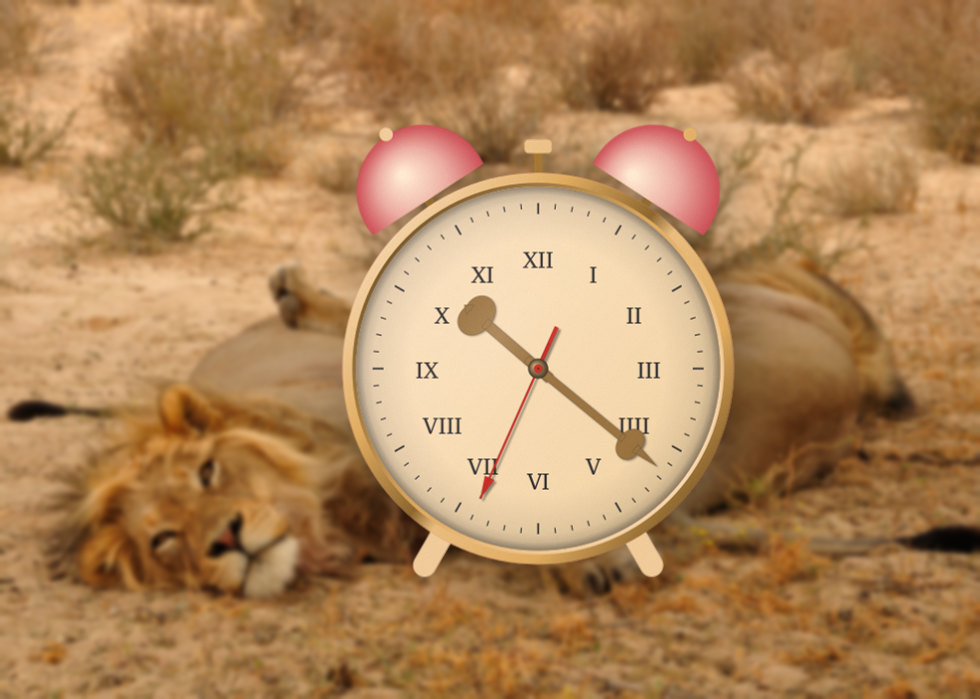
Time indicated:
{"hour": 10, "minute": 21, "second": 34}
